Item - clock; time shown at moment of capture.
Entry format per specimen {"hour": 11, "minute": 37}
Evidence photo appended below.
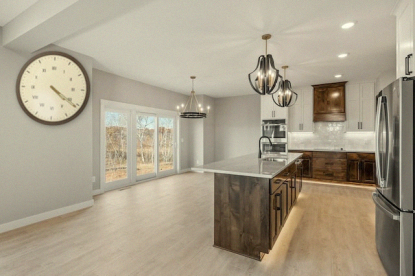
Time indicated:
{"hour": 4, "minute": 21}
